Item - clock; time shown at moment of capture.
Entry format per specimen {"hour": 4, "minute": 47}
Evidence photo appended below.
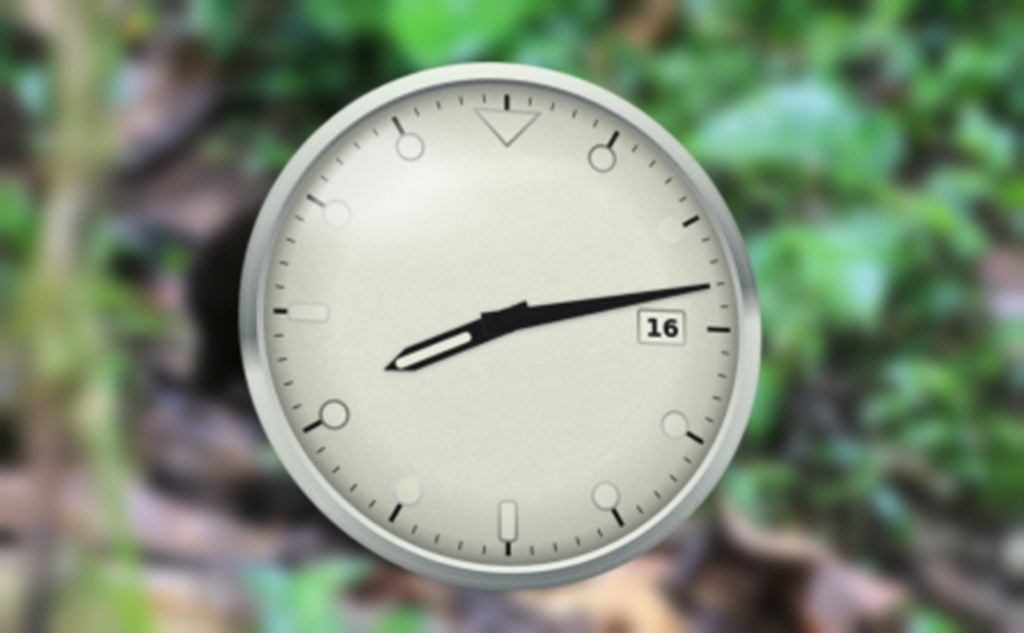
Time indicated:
{"hour": 8, "minute": 13}
